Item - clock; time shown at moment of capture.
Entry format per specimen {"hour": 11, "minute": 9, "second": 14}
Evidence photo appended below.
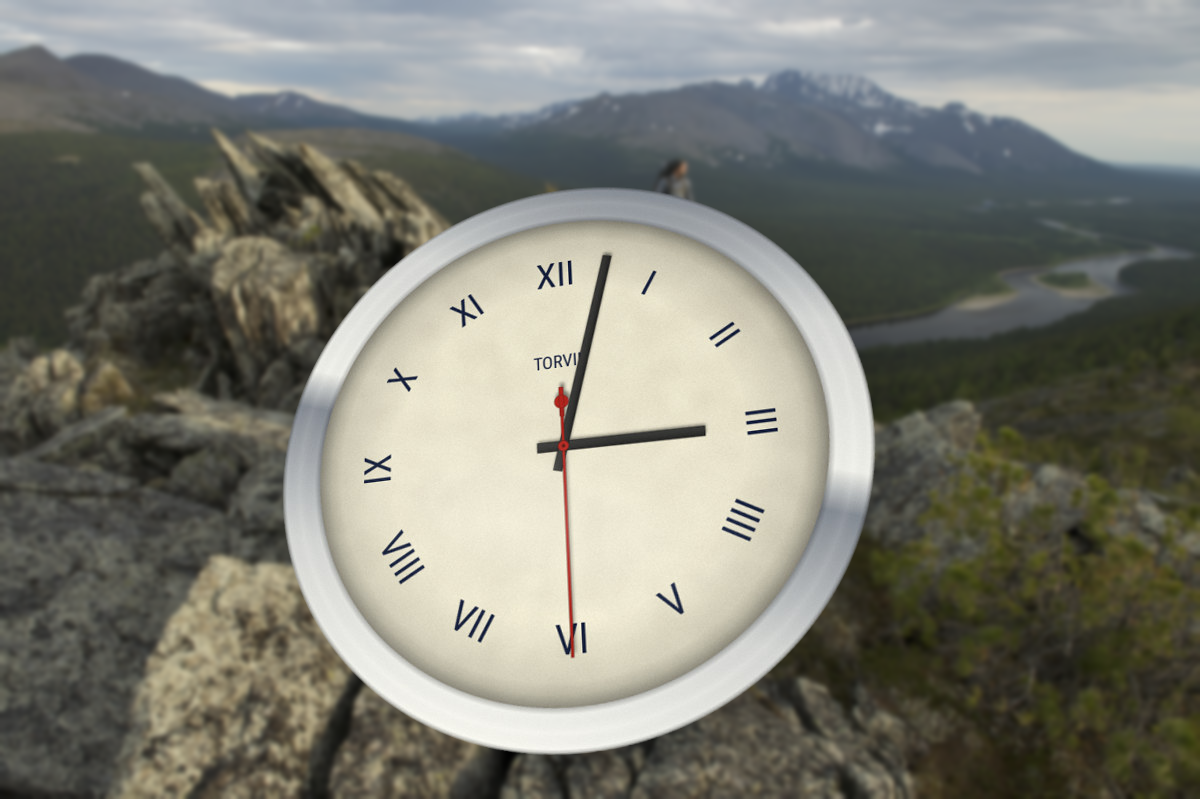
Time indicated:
{"hour": 3, "minute": 2, "second": 30}
